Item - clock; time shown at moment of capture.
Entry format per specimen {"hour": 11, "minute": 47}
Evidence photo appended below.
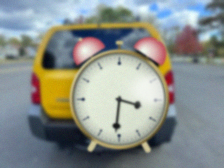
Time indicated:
{"hour": 3, "minute": 31}
